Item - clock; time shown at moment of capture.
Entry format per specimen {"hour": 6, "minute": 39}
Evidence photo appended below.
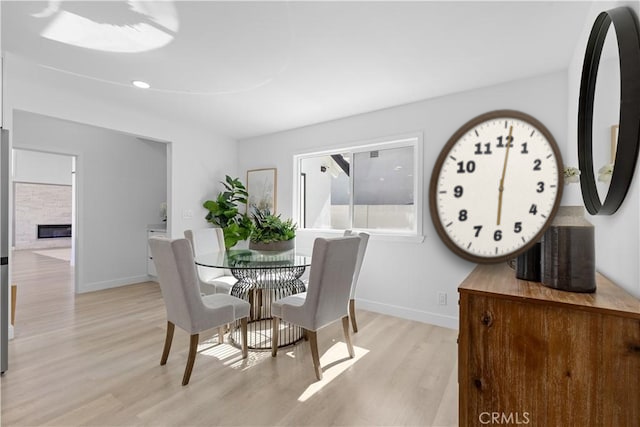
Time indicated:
{"hour": 6, "minute": 1}
